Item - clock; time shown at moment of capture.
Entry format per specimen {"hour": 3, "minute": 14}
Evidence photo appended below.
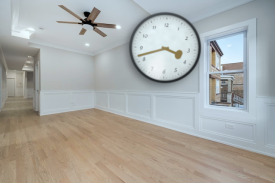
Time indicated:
{"hour": 3, "minute": 42}
